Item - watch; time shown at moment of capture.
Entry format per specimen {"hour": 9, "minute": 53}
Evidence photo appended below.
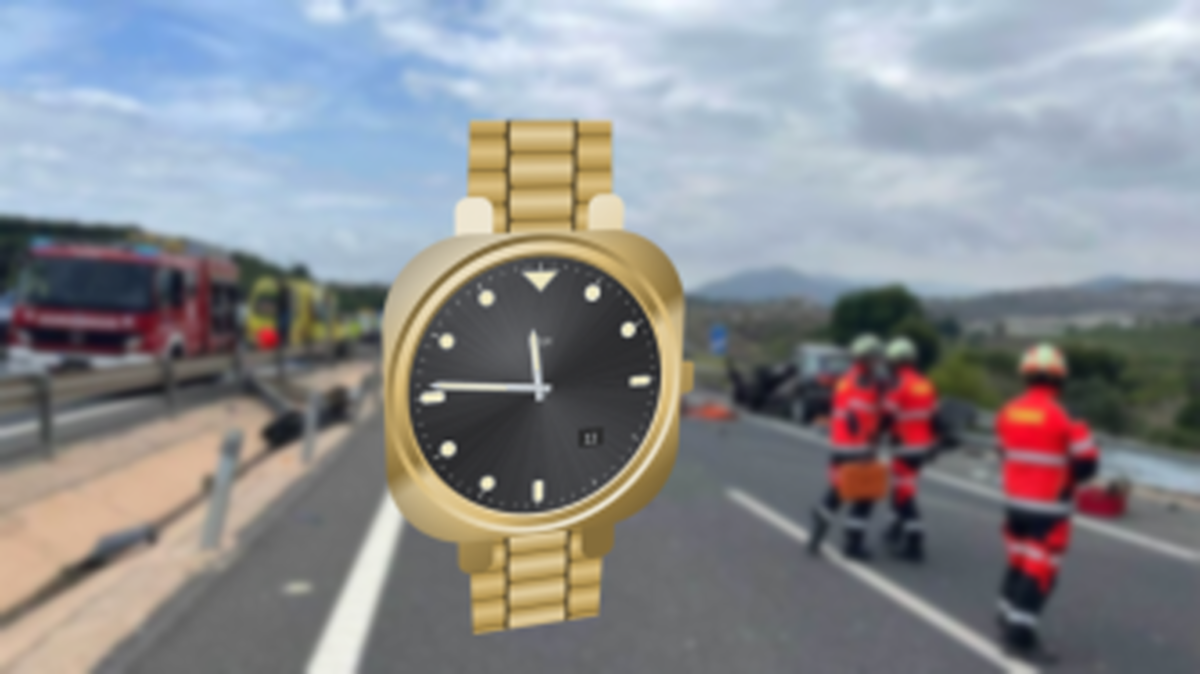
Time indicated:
{"hour": 11, "minute": 46}
